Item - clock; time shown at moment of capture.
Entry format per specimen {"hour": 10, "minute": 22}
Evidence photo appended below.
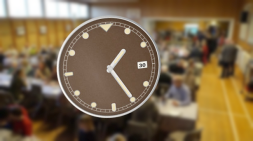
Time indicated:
{"hour": 1, "minute": 25}
